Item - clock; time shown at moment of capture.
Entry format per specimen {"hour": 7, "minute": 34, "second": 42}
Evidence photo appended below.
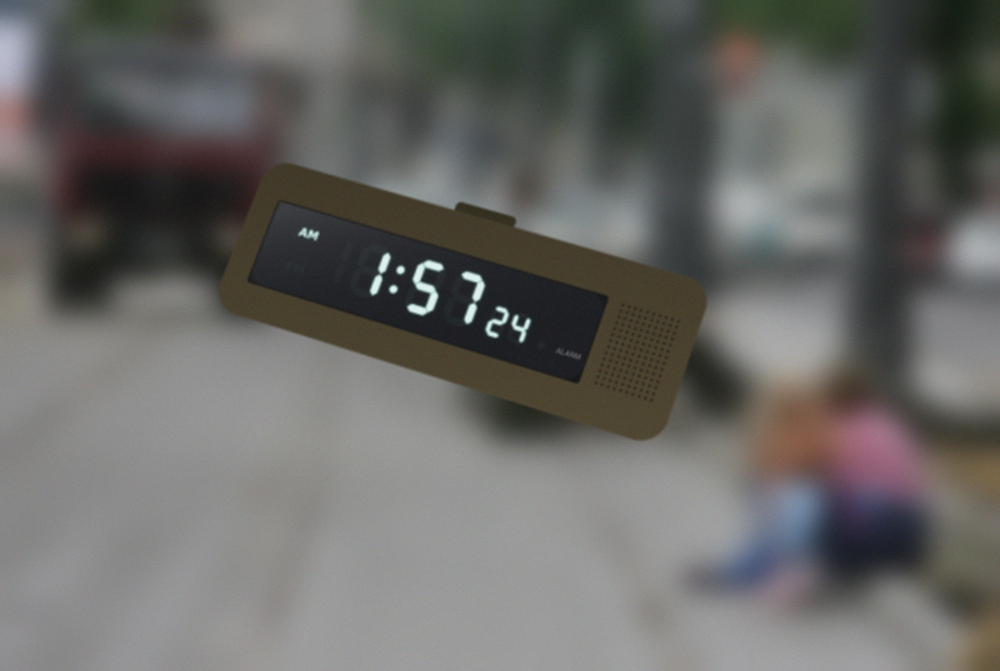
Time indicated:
{"hour": 1, "minute": 57, "second": 24}
